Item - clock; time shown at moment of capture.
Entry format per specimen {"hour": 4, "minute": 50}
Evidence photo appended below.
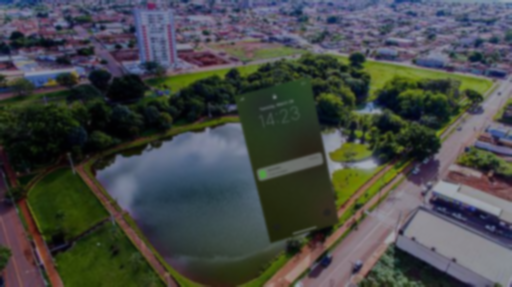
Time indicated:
{"hour": 14, "minute": 23}
